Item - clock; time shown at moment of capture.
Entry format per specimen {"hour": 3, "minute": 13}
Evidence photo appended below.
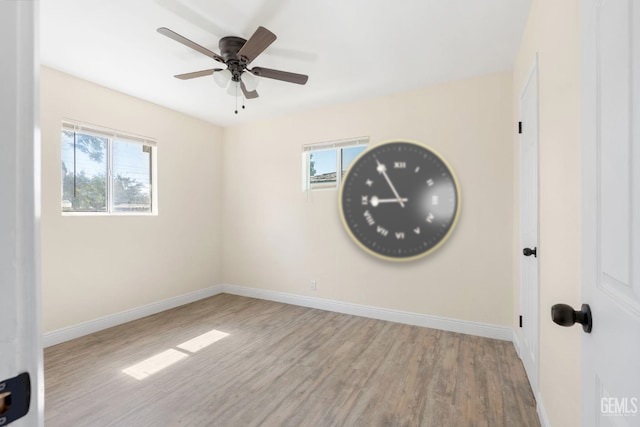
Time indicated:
{"hour": 8, "minute": 55}
